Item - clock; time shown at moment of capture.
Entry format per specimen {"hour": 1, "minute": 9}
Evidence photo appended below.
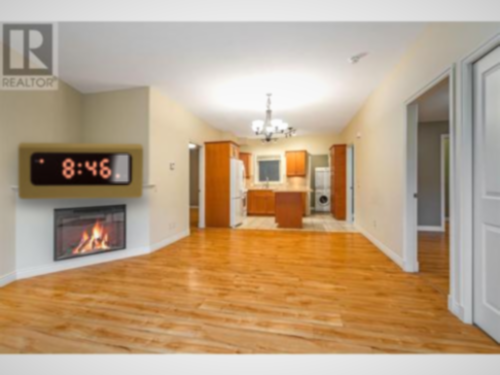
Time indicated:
{"hour": 8, "minute": 46}
